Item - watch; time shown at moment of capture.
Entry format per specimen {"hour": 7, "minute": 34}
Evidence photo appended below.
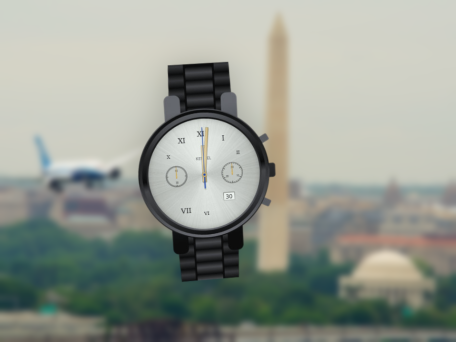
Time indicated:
{"hour": 12, "minute": 1}
